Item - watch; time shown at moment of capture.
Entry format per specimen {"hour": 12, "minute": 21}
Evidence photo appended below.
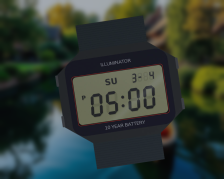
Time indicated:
{"hour": 5, "minute": 0}
